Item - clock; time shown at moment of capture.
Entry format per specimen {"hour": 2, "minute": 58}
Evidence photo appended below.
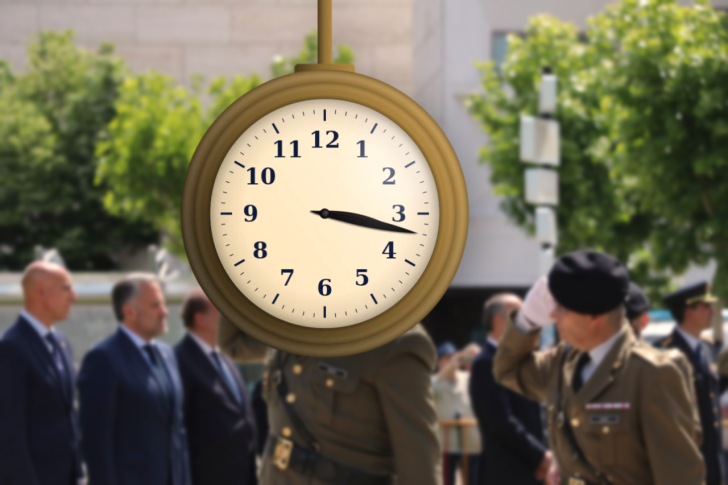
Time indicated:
{"hour": 3, "minute": 17}
